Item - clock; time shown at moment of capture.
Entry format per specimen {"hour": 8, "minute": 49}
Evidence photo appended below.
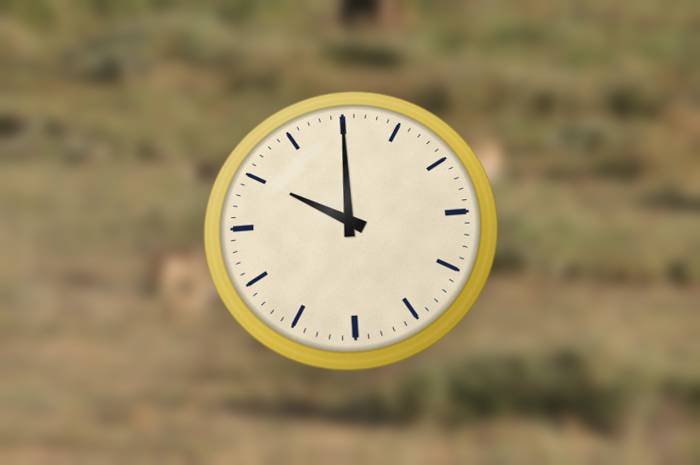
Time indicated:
{"hour": 10, "minute": 0}
